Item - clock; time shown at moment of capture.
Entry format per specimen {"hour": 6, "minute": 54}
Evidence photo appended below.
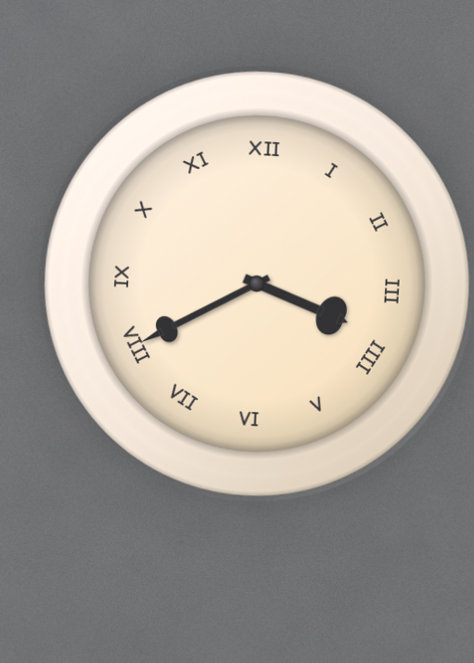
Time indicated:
{"hour": 3, "minute": 40}
